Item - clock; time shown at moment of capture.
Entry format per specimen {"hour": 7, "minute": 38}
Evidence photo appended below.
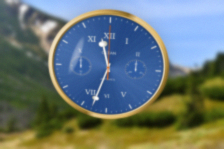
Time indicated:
{"hour": 11, "minute": 33}
